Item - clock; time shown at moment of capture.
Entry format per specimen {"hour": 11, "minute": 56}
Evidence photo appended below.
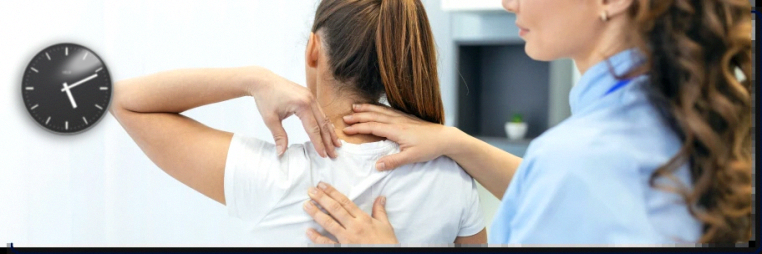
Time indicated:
{"hour": 5, "minute": 11}
